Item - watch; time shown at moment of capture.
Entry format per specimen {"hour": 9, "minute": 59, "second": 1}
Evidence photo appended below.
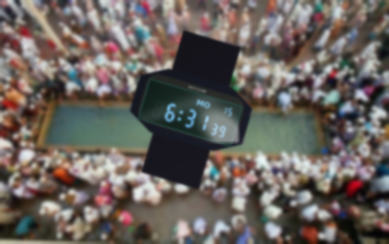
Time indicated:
{"hour": 6, "minute": 31, "second": 39}
